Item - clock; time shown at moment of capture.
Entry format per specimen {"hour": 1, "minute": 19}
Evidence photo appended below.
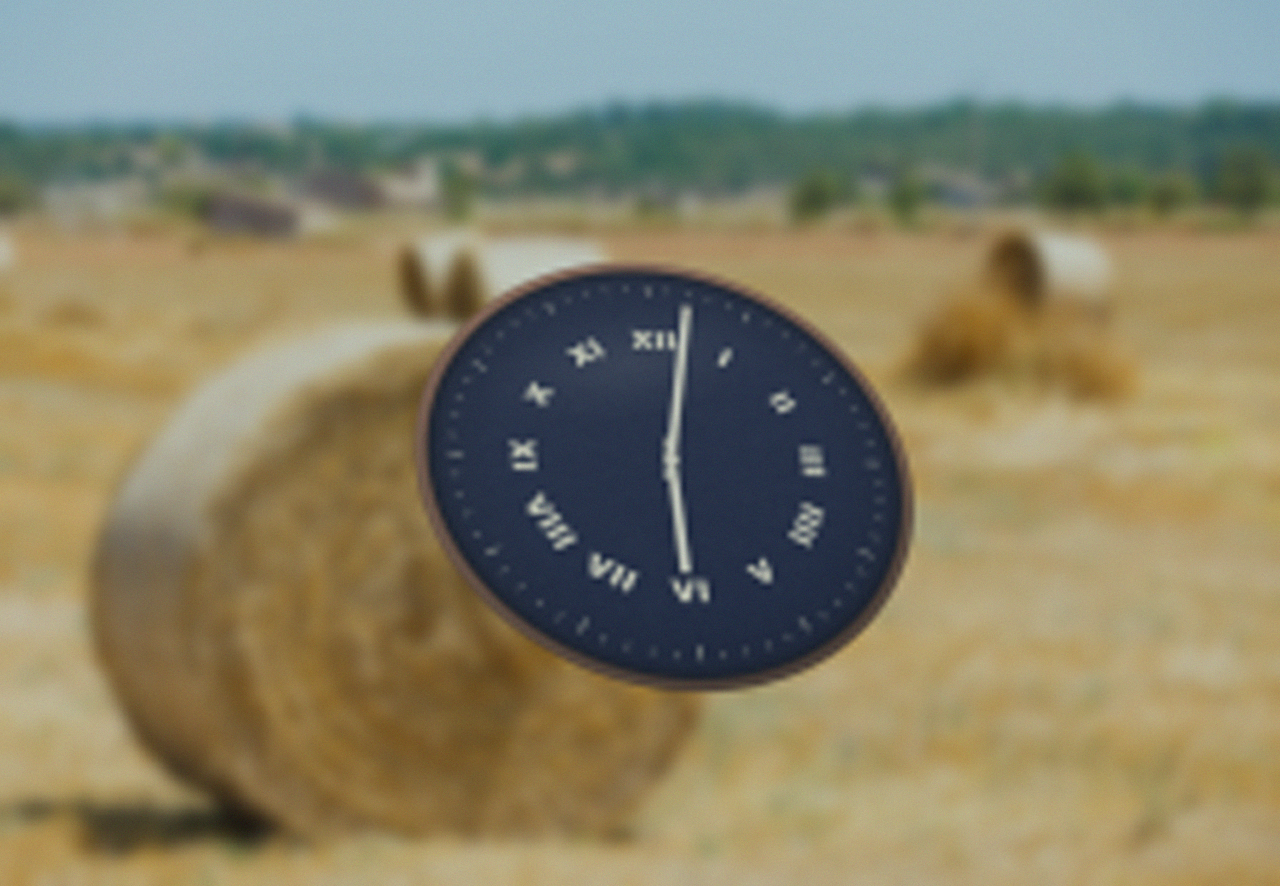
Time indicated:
{"hour": 6, "minute": 2}
